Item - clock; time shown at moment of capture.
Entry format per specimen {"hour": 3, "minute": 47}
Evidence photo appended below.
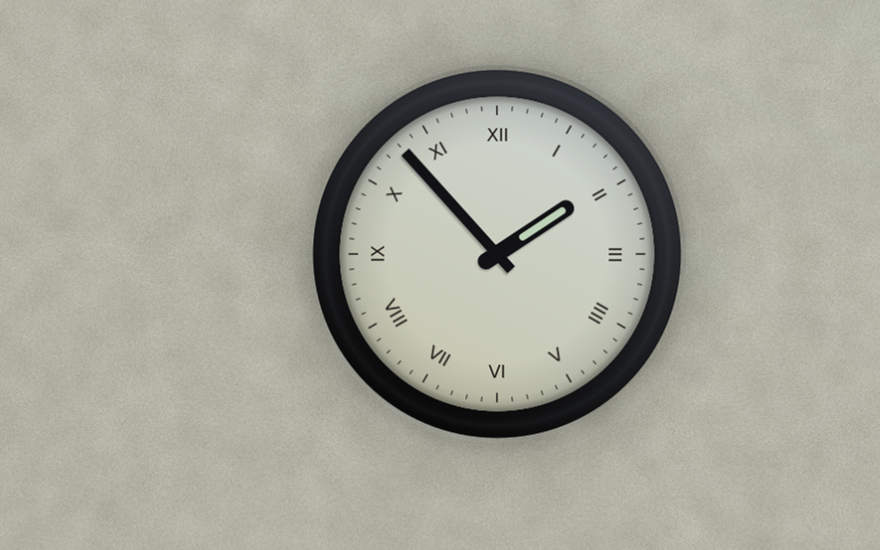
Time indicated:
{"hour": 1, "minute": 53}
